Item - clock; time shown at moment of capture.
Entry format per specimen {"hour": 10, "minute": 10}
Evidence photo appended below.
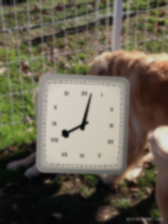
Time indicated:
{"hour": 8, "minute": 2}
